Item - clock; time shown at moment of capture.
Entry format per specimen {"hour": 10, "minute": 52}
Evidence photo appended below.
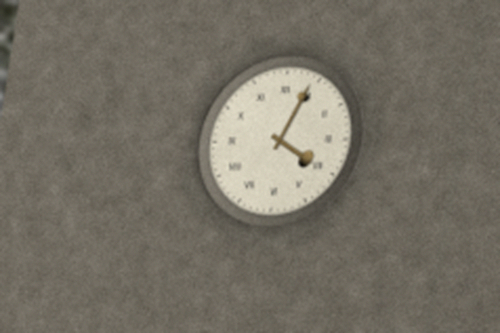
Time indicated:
{"hour": 4, "minute": 4}
